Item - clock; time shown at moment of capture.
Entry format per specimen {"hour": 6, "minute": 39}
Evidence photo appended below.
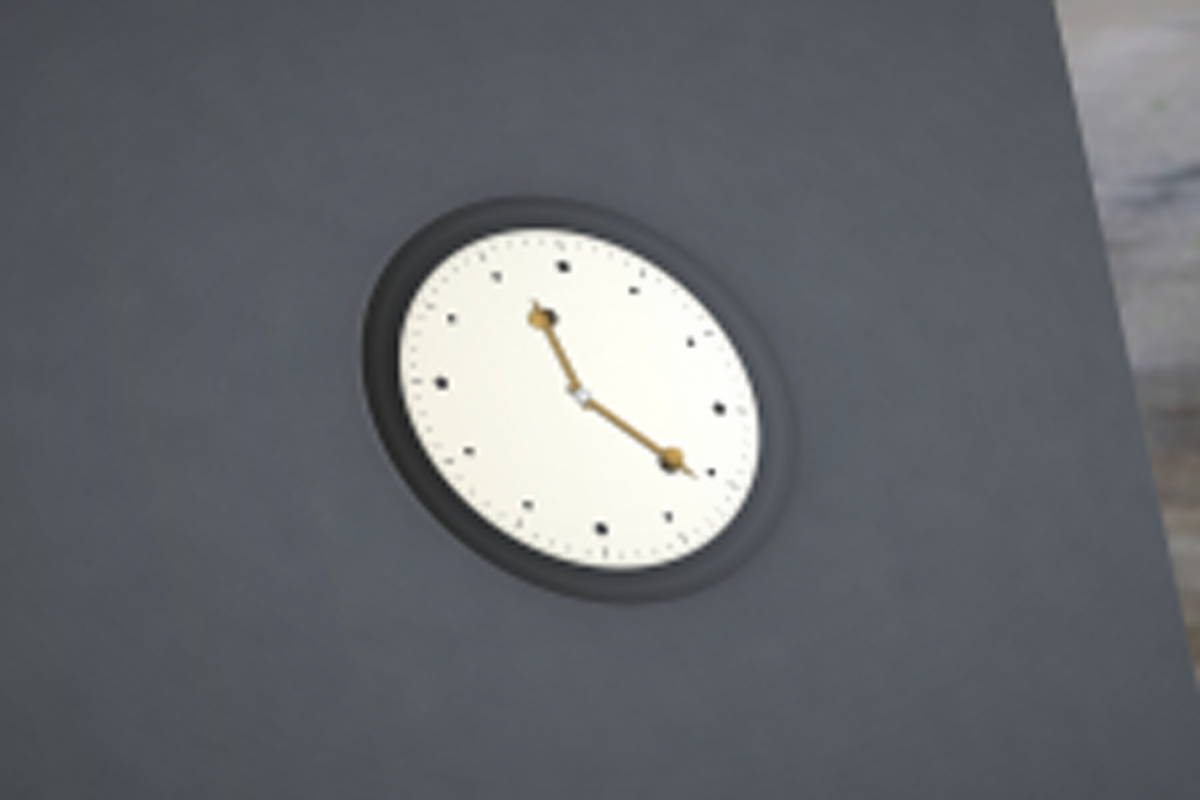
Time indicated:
{"hour": 11, "minute": 21}
